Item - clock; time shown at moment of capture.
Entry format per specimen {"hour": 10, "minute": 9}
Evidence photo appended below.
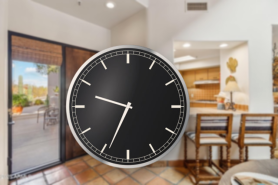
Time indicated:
{"hour": 9, "minute": 34}
